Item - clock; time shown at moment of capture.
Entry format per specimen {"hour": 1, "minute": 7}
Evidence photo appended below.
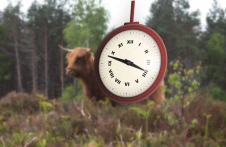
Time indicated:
{"hour": 3, "minute": 48}
